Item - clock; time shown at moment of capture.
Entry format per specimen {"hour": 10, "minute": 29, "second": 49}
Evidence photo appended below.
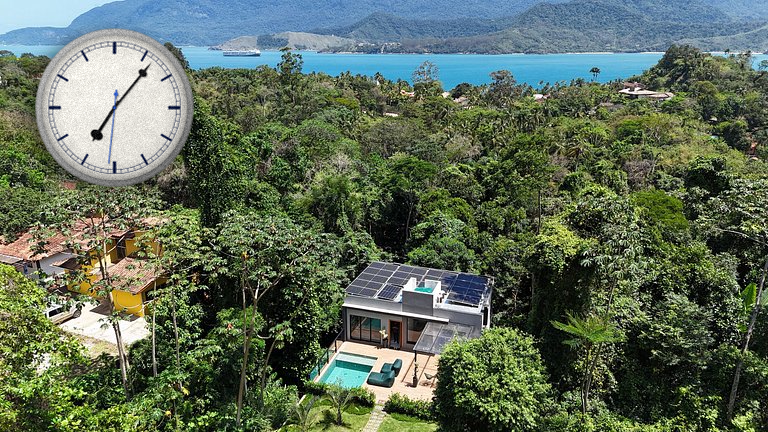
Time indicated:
{"hour": 7, "minute": 6, "second": 31}
